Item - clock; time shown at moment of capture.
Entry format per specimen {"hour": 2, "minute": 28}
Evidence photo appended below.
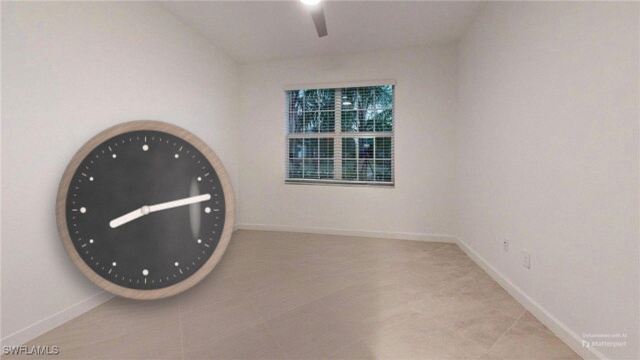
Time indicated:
{"hour": 8, "minute": 13}
